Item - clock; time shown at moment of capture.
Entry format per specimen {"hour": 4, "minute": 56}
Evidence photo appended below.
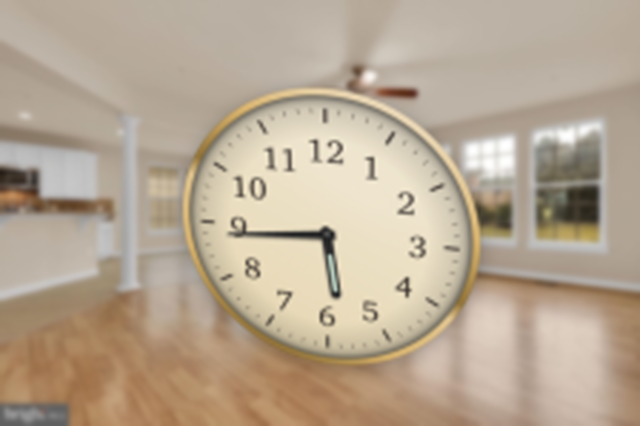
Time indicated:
{"hour": 5, "minute": 44}
